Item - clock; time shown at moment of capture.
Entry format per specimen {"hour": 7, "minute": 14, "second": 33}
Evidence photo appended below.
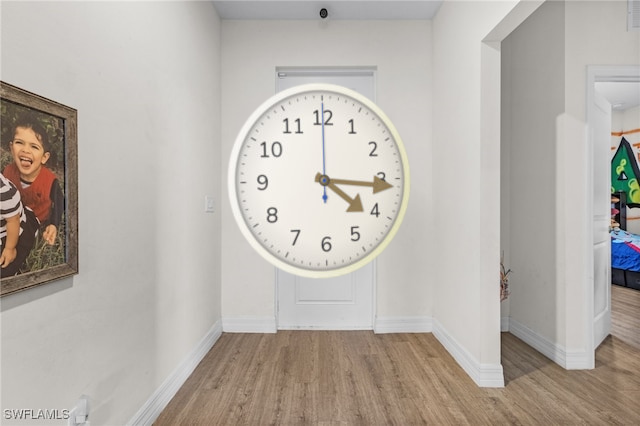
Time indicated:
{"hour": 4, "minute": 16, "second": 0}
